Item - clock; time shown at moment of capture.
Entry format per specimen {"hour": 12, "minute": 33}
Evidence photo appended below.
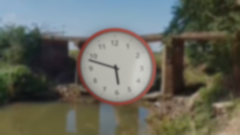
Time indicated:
{"hour": 5, "minute": 48}
